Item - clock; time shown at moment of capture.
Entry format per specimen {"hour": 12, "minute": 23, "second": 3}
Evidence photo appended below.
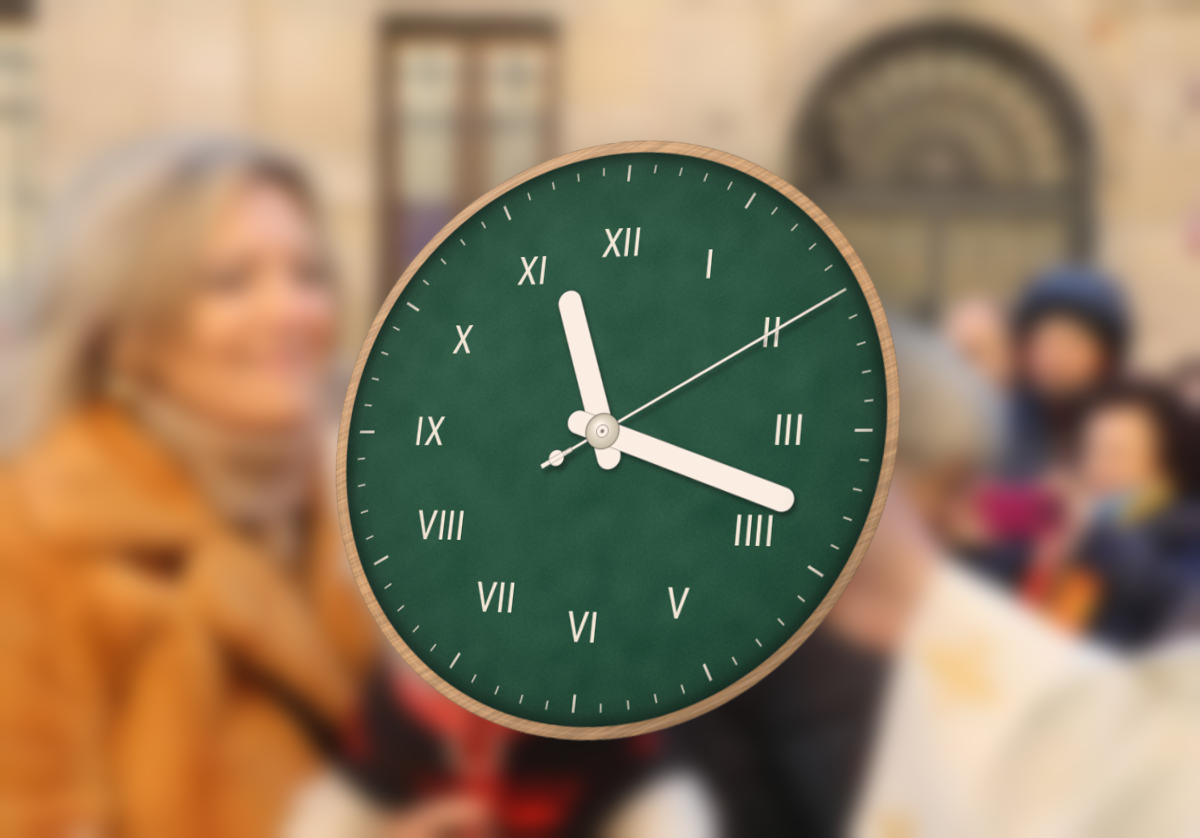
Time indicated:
{"hour": 11, "minute": 18, "second": 10}
